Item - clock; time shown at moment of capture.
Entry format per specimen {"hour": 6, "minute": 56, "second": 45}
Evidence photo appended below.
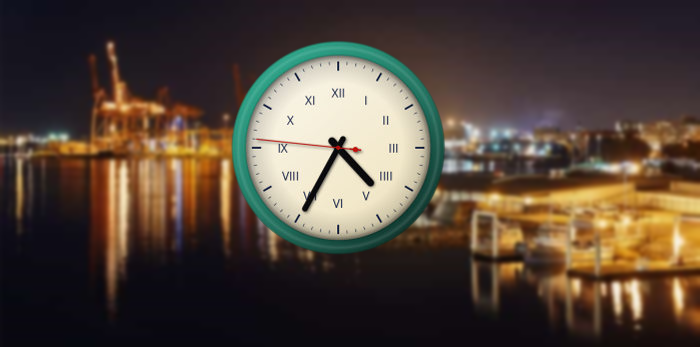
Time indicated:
{"hour": 4, "minute": 34, "second": 46}
